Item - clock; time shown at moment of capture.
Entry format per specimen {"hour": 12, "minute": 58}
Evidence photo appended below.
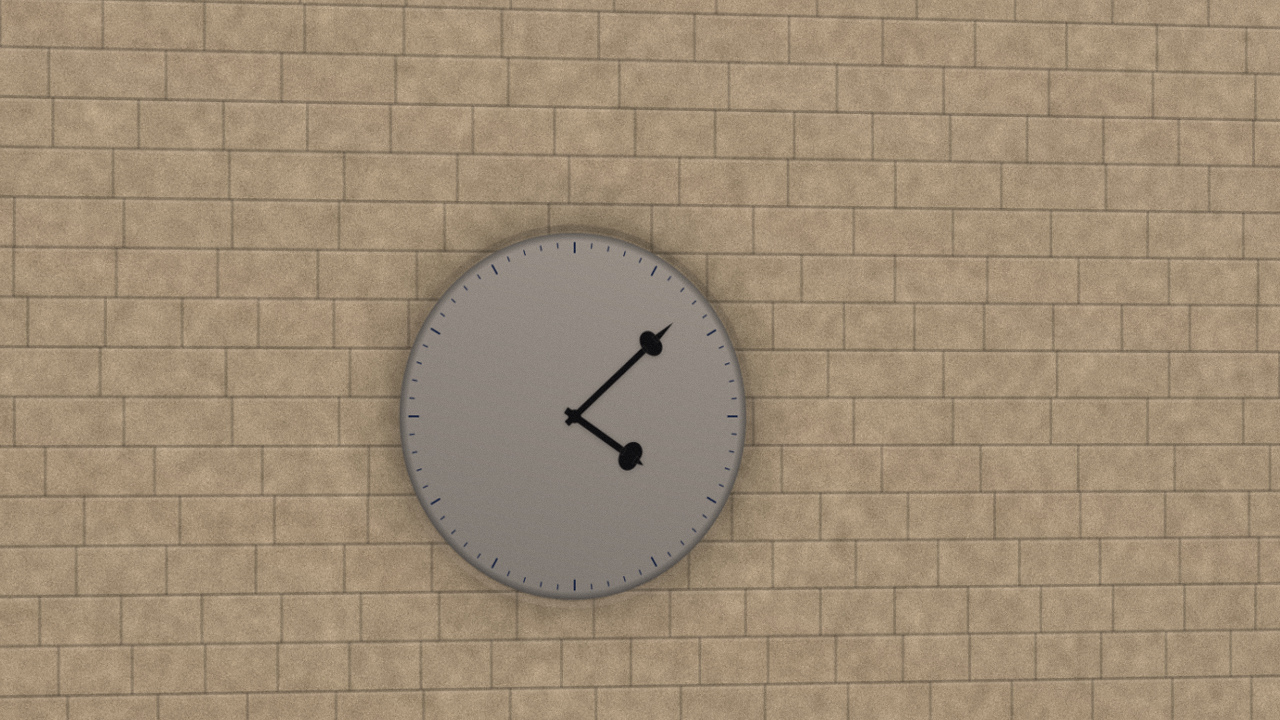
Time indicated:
{"hour": 4, "minute": 8}
